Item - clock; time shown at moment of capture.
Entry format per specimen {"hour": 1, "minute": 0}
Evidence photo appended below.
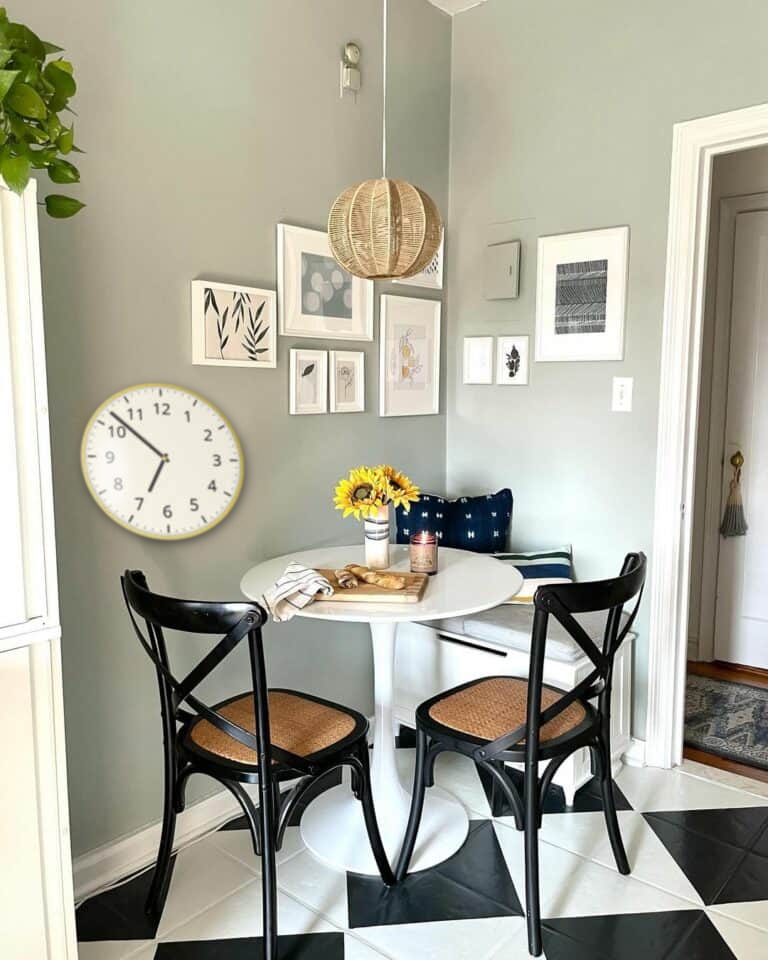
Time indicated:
{"hour": 6, "minute": 52}
